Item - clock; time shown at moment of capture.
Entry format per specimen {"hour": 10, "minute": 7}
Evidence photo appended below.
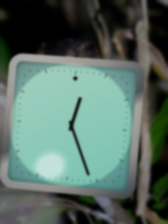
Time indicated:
{"hour": 12, "minute": 26}
